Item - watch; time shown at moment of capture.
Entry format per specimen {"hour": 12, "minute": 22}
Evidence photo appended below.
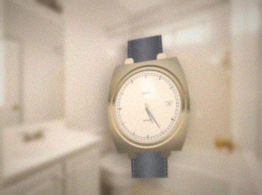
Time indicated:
{"hour": 5, "minute": 25}
